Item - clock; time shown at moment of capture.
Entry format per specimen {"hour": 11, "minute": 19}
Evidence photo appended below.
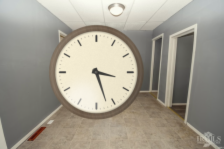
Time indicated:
{"hour": 3, "minute": 27}
